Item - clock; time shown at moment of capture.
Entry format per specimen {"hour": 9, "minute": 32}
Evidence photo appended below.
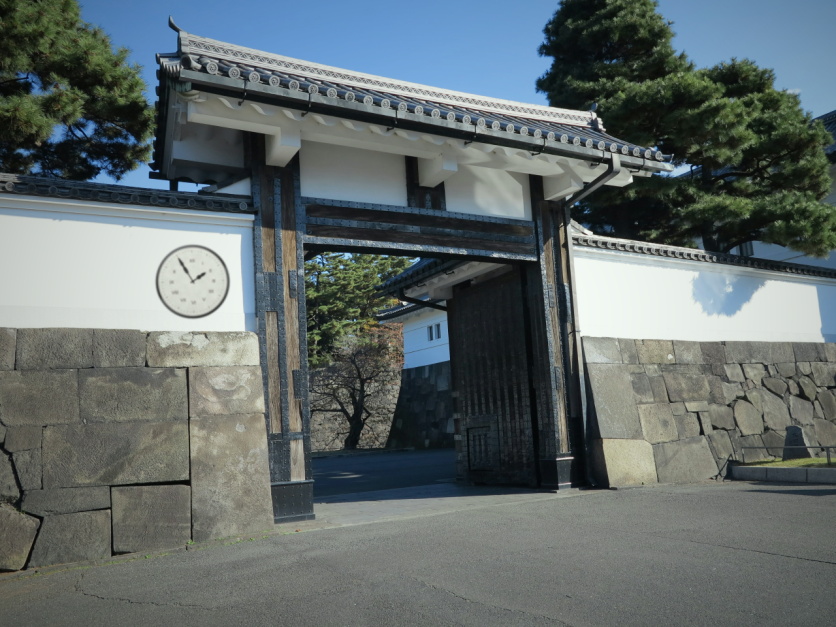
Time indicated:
{"hour": 1, "minute": 55}
